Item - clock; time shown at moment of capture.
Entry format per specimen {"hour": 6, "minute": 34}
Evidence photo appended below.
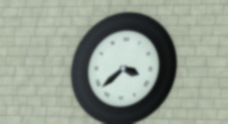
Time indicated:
{"hour": 3, "minute": 38}
